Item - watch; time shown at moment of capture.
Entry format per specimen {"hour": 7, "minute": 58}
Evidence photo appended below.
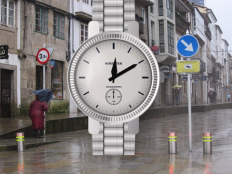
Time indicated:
{"hour": 12, "minute": 10}
